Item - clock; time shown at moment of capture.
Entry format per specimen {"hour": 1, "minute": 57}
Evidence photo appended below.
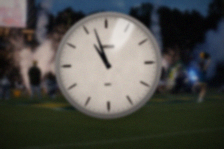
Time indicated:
{"hour": 10, "minute": 57}
